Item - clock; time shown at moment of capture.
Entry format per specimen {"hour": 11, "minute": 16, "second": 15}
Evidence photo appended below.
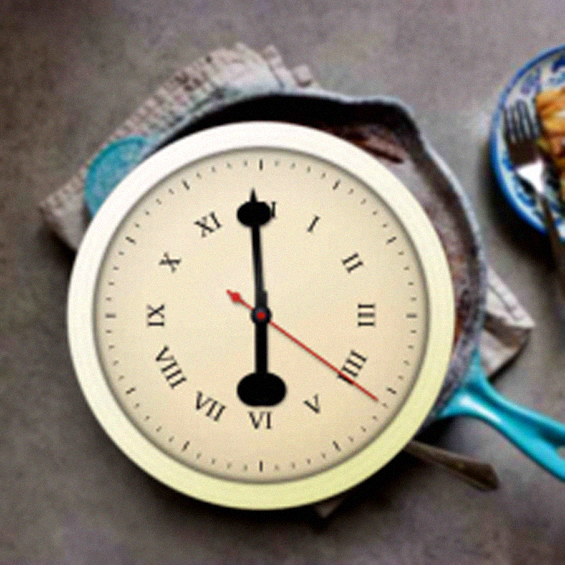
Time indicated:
{"hour": 5, "minute": 59, "second": 21}
